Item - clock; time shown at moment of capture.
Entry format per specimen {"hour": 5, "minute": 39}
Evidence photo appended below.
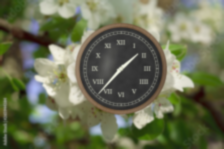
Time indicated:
{"hour": 1, "minute": 37}
